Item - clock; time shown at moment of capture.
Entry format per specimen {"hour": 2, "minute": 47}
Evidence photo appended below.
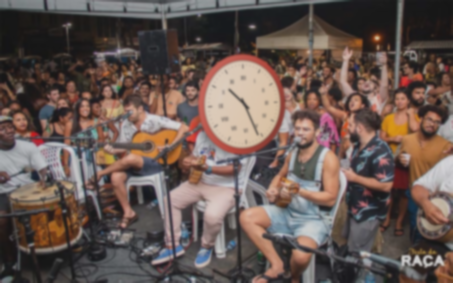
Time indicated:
{"hour": 10, "minute": 26}
